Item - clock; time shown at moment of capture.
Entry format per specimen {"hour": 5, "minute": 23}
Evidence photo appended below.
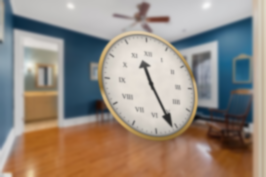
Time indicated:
{"hour": 11, "minute": 26}
